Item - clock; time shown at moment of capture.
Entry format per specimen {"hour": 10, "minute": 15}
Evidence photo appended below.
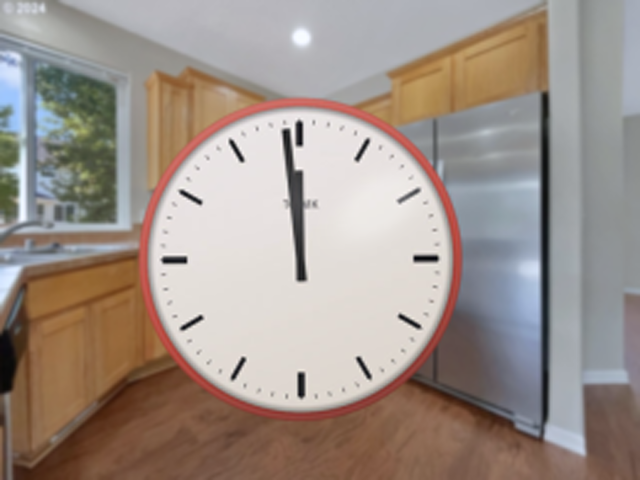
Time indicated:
{"hour": 11, "minute": 59}
